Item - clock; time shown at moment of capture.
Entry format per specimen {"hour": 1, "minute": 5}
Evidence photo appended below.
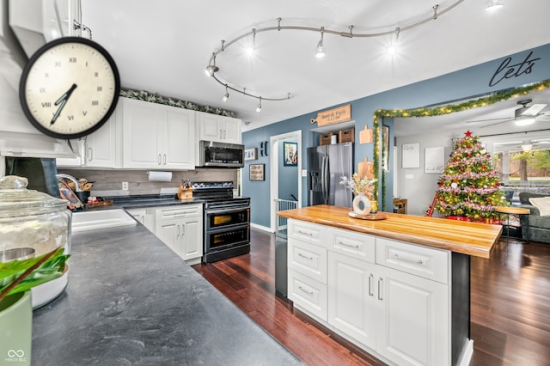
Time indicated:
{"hour": 7, "minute": 35}
